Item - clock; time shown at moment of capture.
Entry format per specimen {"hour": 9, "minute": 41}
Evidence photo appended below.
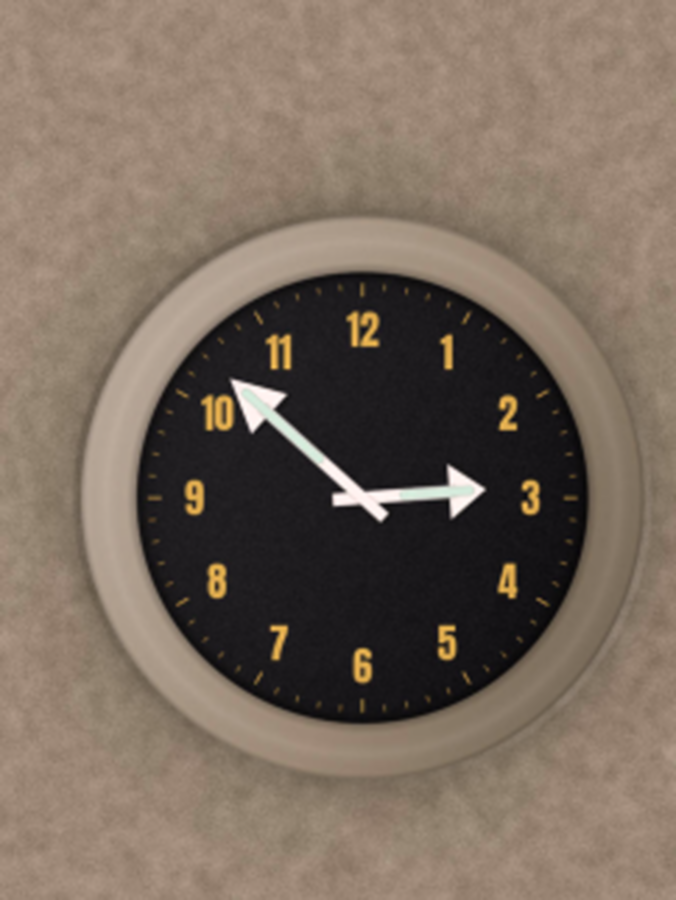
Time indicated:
{"hour": 2, "minute": 52}
